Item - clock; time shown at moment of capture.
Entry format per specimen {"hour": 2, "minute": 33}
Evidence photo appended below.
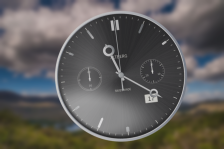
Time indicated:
{"hour": 11, "minute": 21}
